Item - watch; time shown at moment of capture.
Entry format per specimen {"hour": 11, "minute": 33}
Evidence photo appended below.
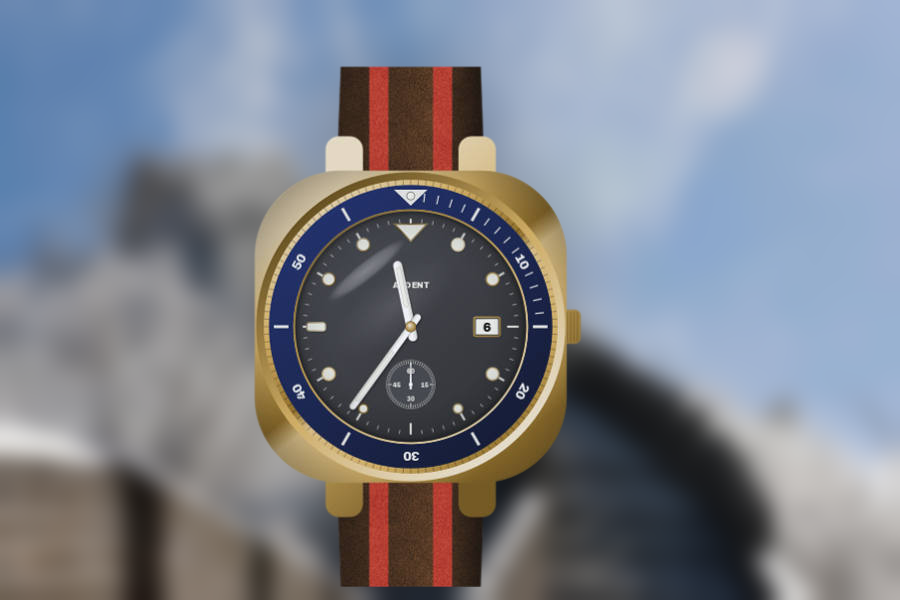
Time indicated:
{"hour": 11, "minute": 36}
